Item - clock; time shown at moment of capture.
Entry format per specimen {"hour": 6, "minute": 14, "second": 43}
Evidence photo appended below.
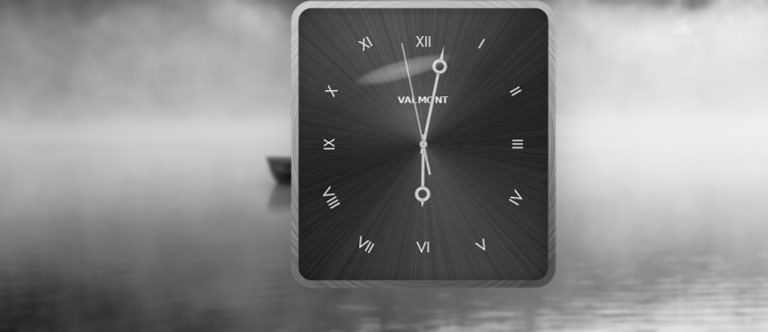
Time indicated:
{"hour": 6, "minute": 1, "second": 58}
